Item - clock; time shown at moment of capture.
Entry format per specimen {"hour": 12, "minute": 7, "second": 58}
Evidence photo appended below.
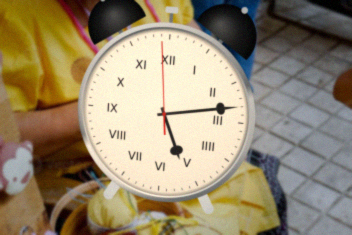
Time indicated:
{"hour": 5, "minute": 12, "second": 59}
